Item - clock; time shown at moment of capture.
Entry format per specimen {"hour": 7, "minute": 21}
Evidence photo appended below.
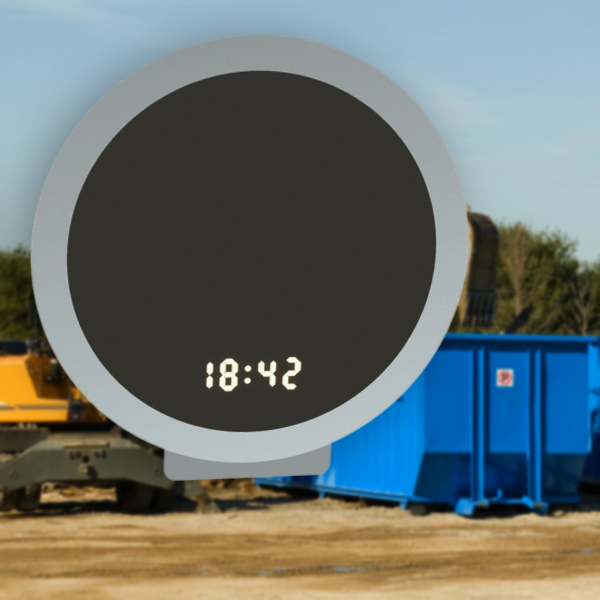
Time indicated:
{"hour": 18, "minute": 42}
